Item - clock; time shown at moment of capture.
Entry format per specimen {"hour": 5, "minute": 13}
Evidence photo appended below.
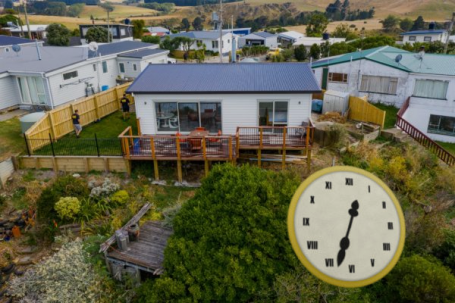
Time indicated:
{"hour": 12, "minute": 33}
